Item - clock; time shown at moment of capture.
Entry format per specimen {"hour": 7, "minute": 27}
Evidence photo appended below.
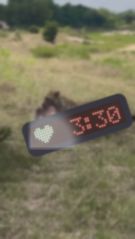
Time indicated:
{"hour": 3, "minute": 30}
